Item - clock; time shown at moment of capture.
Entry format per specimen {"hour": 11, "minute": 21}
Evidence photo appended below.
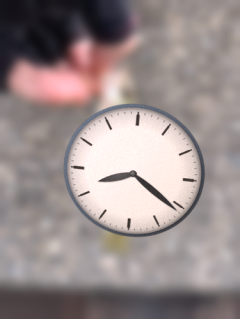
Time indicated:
{"hour": 8, "minute": 21}
